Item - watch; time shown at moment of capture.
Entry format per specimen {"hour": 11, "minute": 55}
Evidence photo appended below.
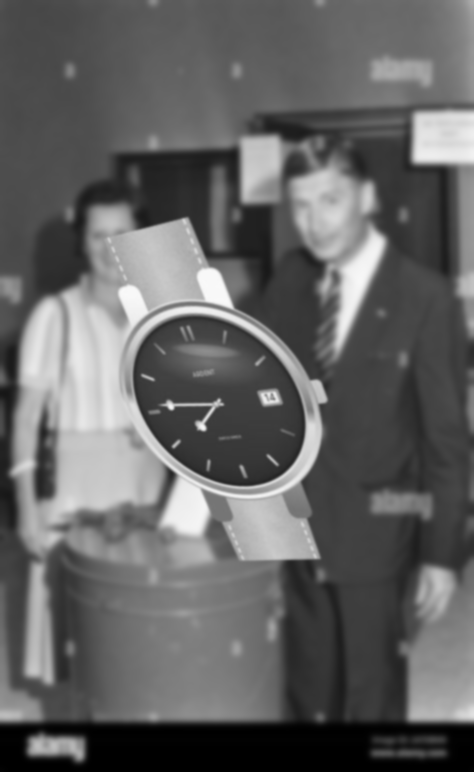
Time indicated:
{"hour": 7, "minute": 46}
